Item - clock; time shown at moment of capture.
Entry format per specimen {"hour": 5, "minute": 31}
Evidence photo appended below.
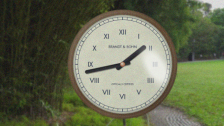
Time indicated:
{"hour": 1, "minute": 43}
